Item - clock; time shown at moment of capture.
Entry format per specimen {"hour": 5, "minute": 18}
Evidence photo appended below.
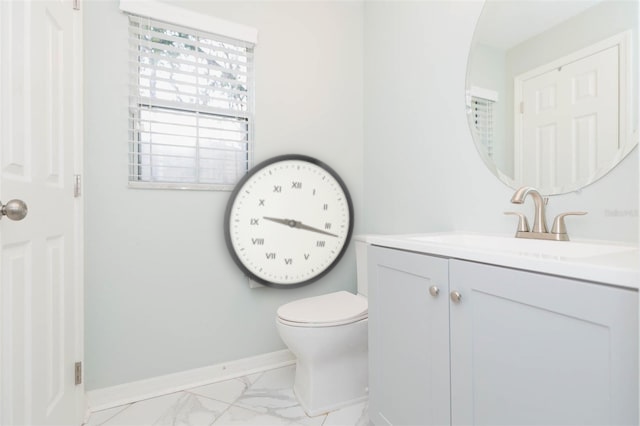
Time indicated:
{"hour": 9, "minute": 17}
